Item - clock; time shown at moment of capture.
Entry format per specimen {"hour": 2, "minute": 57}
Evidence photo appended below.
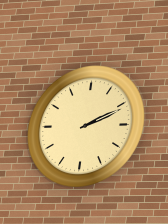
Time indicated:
{"hour": 2, "minute": 11}
